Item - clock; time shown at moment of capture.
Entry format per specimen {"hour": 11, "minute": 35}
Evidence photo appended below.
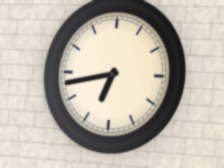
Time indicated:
{"hour": 6, "minute": 43}
